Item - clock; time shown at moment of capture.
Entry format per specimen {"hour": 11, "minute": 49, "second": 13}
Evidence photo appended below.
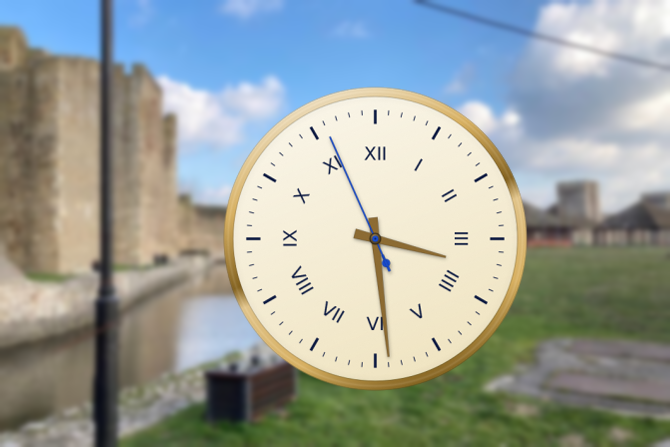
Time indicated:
{"hour": 3, "minute": 28, "second": 56}
